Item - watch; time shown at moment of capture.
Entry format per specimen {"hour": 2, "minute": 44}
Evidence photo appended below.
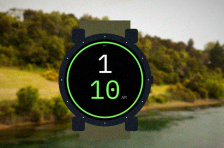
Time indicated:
{"hour": 1, "minute": 10}
